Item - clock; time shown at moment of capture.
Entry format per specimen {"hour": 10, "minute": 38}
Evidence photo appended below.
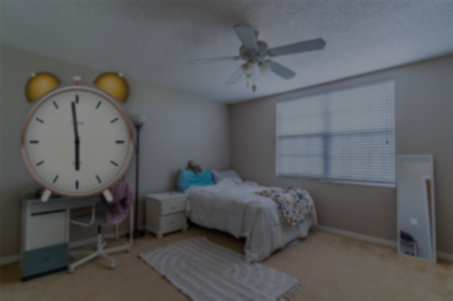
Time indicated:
{"hour": 5, "minute": 59}
